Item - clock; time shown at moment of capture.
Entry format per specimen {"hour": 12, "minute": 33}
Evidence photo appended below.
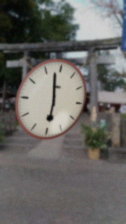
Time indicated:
{"hour": 5, "minute": 58}
